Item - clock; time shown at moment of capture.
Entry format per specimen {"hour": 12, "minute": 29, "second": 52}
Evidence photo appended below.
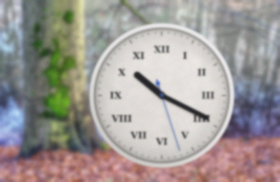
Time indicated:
{"hour": 10, "minute": 19, "second": 27}
